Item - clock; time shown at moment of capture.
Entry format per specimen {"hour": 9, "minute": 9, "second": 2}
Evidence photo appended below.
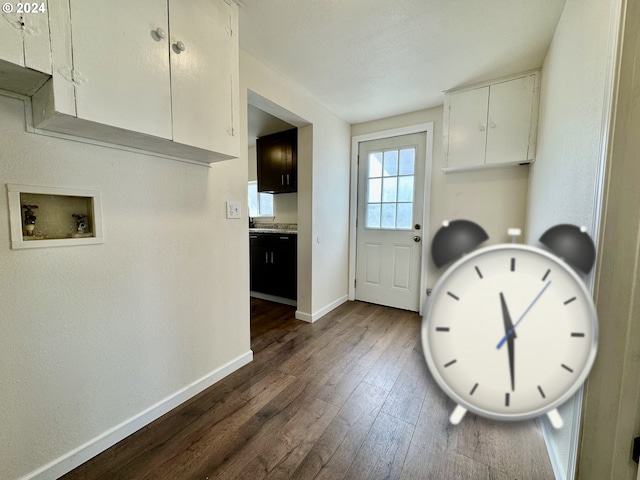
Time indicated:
{"hour": 11, "minute": 29, "second": 6}
